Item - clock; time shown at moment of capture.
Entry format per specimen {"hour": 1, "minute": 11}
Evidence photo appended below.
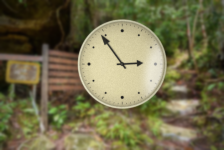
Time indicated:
{"hour": 2, "minute": 54}
